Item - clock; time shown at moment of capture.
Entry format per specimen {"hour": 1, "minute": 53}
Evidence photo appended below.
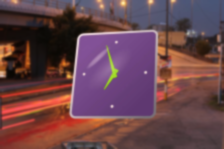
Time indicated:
{"hour": 6, "minute": 57}
